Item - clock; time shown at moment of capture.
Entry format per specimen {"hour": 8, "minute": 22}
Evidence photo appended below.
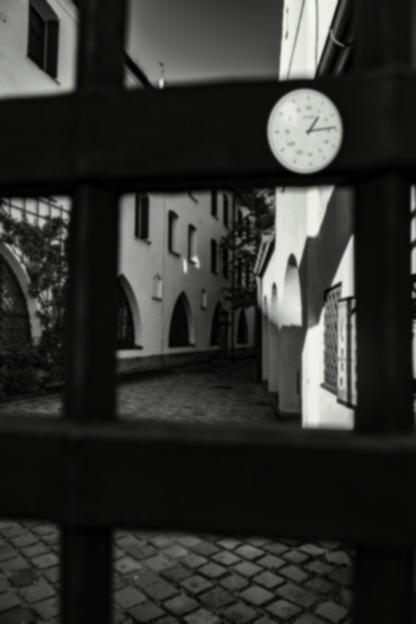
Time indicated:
{"hour": 1, "minute": 14}
